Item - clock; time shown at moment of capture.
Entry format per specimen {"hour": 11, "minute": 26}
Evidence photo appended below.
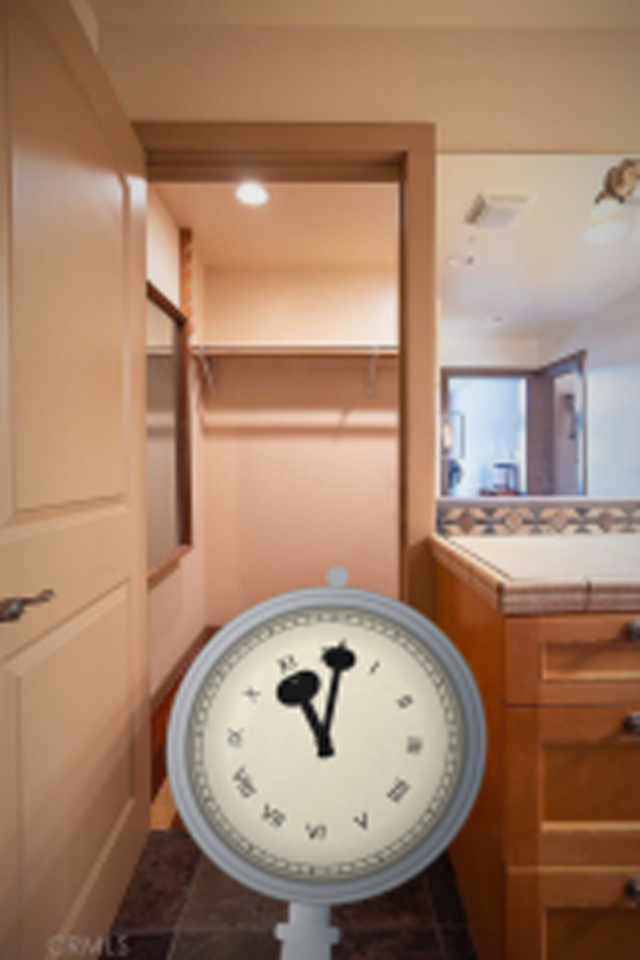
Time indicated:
{"hour": 11, "minute": 1}
